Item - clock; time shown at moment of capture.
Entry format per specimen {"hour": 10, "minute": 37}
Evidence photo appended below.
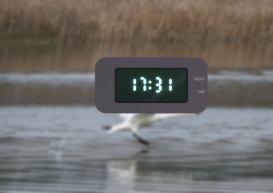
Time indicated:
{"hour": 17, "minute": 31}
